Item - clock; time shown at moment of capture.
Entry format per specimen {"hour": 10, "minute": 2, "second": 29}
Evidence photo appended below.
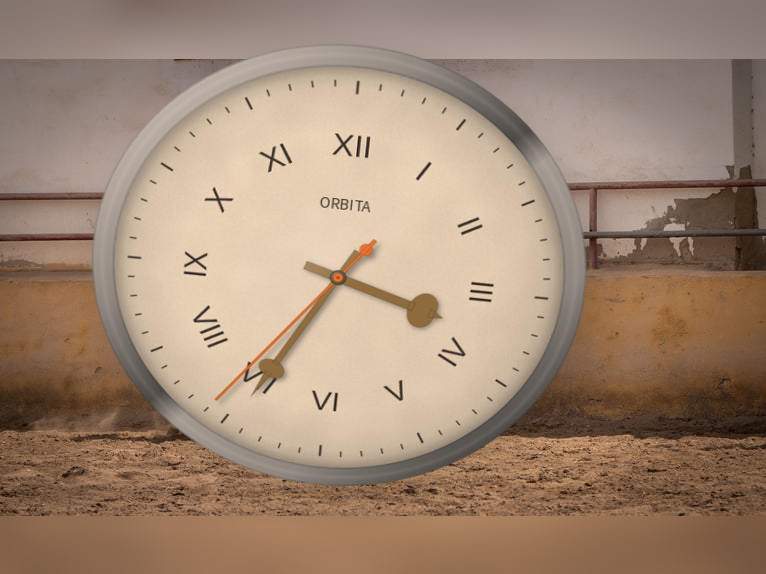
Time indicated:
{"hour": 3, "minute": 34, "second": 36}
